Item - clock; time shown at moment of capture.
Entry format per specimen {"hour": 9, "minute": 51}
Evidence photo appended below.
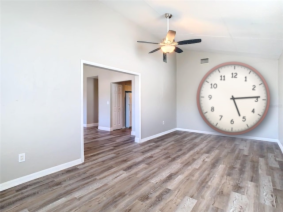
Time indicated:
{"hour": 5, "minute": 14}
